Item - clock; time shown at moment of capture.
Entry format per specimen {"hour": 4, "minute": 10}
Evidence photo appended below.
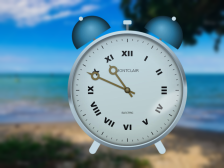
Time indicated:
{"hour": 10, "minute": 49}
